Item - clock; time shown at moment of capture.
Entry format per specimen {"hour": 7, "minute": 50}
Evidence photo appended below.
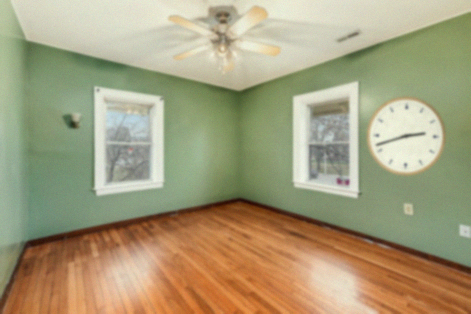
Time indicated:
{"hour": 2, "minute": 42}
